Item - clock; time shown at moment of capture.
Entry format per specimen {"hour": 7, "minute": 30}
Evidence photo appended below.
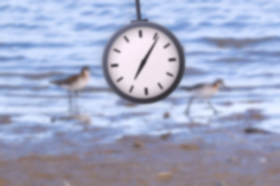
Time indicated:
{"hour": 7, "minute": 6}
